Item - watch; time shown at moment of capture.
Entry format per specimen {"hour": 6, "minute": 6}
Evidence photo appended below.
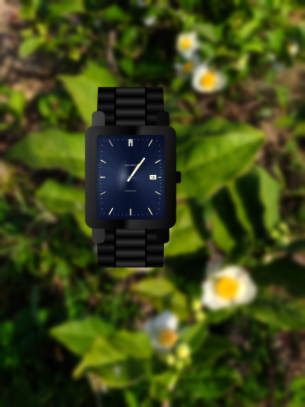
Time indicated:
{"hour": 1, "minute": 6}
